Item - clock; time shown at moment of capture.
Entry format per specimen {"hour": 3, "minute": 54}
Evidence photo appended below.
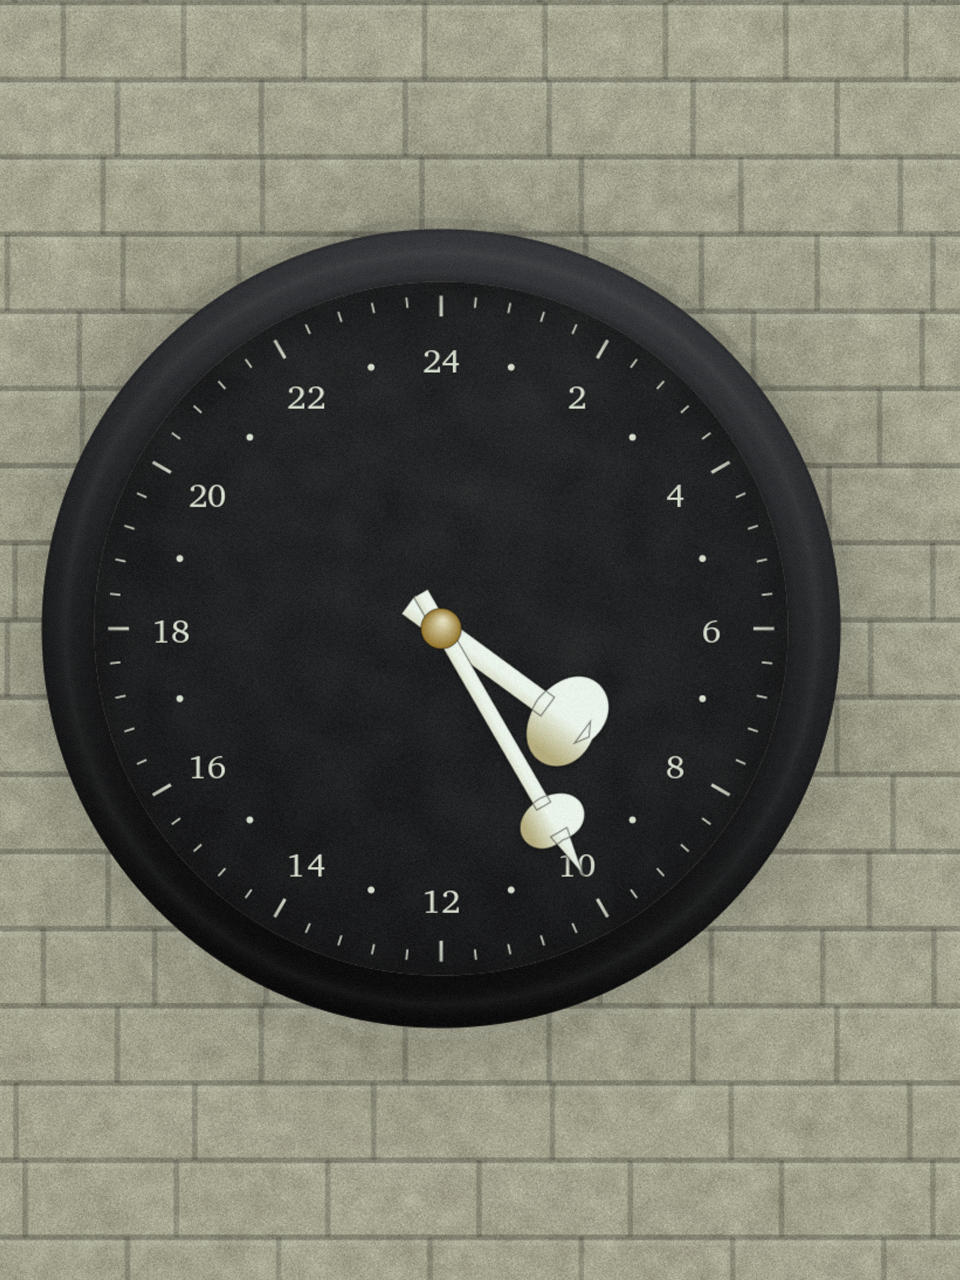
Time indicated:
{"hour": 8, "minute": 25}
